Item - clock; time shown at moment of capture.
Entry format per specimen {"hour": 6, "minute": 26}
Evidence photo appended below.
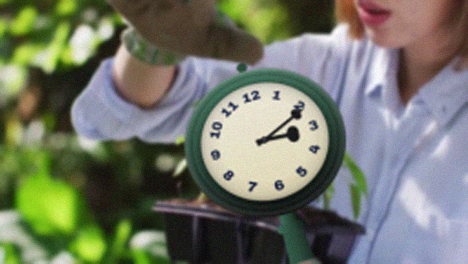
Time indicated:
{"hour": 3, "minute": 11}
